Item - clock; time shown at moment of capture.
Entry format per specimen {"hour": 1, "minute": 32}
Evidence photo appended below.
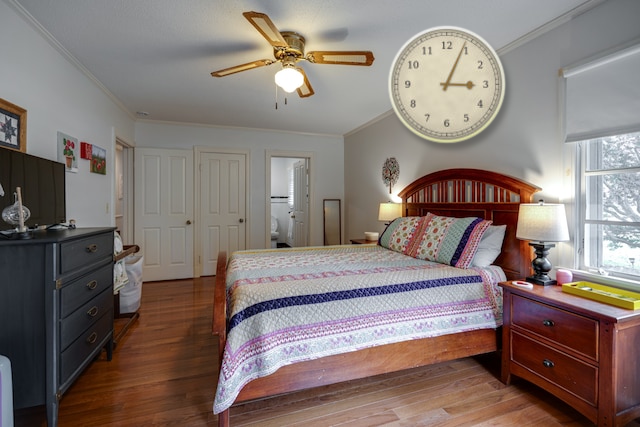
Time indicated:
{"hour": 3, "minute": 4}
